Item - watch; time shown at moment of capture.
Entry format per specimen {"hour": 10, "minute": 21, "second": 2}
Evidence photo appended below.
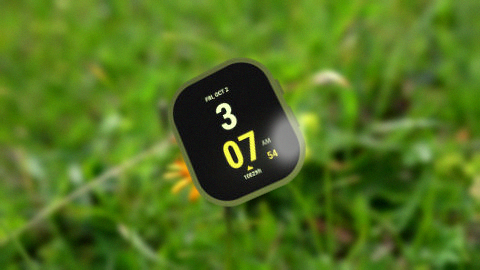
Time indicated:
{"hour": 3, "minute": 7, "second": 54}
